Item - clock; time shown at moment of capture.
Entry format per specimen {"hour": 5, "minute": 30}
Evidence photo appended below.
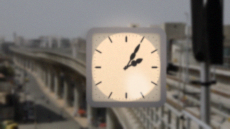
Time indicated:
{"hour": 2, "minute": 5}
